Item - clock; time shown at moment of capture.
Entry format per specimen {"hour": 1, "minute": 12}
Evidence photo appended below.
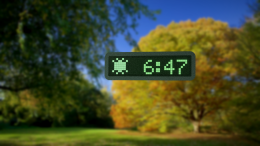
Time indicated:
{"hour": 6, "minute": 47}
